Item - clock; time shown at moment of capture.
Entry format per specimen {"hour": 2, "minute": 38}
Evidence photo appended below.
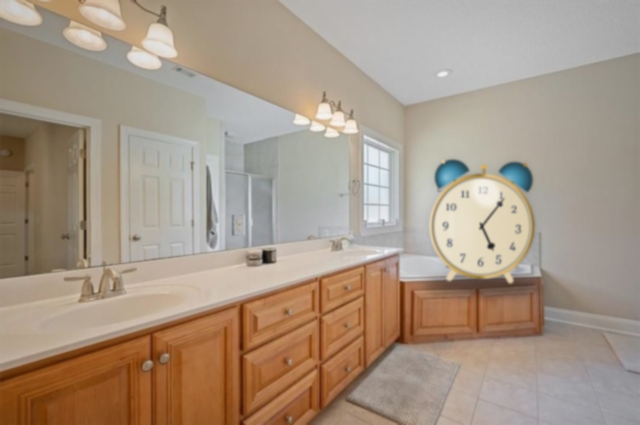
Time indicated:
{"hour": 5, "minute": 6}
